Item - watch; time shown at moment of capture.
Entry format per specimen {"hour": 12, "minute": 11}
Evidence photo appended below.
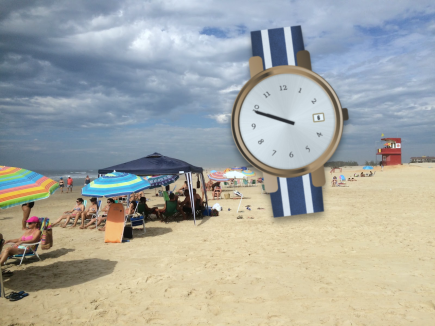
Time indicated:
{"hour": 9, "minute": 49}
